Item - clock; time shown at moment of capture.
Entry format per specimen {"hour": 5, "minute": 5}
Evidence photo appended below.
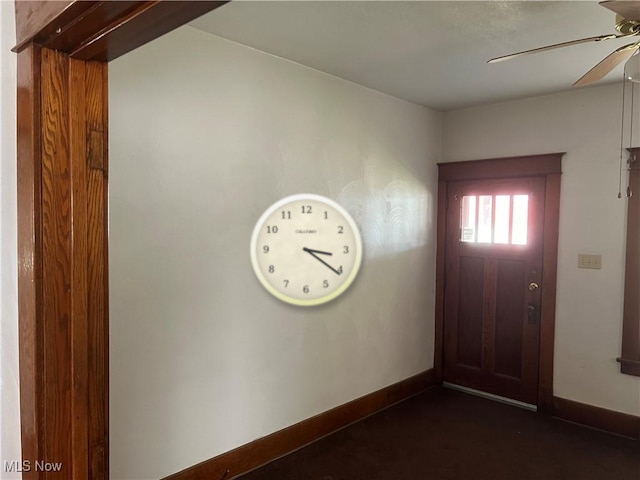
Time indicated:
{"hour": 3, "minute": 21}
